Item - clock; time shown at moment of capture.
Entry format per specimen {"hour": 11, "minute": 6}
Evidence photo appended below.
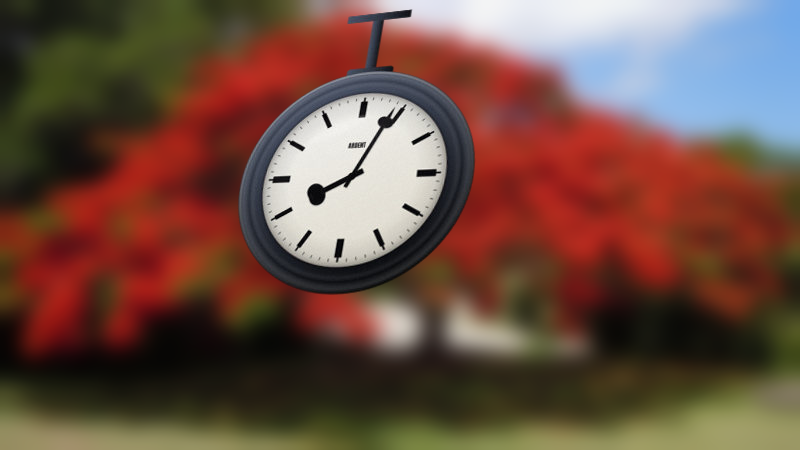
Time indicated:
{"hour": 8, "minute": 4}
